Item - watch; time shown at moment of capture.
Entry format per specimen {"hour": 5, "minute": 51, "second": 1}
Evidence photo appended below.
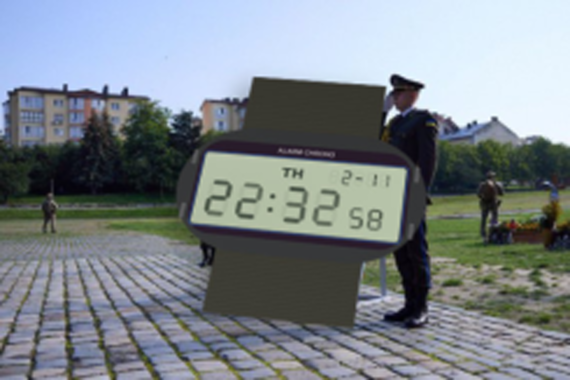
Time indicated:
{"hour": 22, "minute": 32, "second": 58}
